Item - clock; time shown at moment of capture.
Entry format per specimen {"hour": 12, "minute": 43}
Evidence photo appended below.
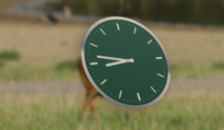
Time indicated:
{"hour": 8, "minute": 47}
